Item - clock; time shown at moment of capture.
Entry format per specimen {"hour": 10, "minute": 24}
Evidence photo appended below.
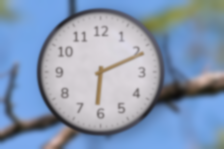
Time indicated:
{"hour": 6, "minute": 11}
